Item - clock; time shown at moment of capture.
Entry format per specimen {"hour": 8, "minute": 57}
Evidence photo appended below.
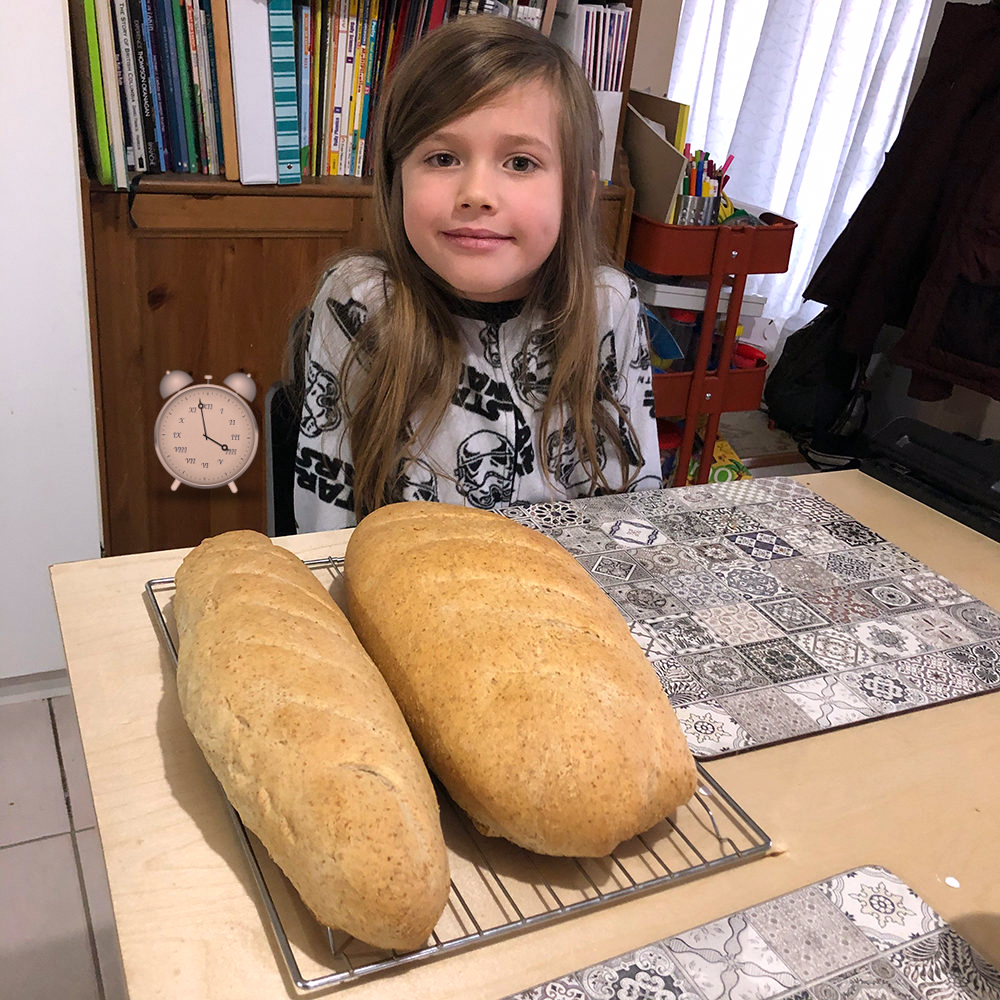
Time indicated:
{"hour": 3, "minute": 58}
